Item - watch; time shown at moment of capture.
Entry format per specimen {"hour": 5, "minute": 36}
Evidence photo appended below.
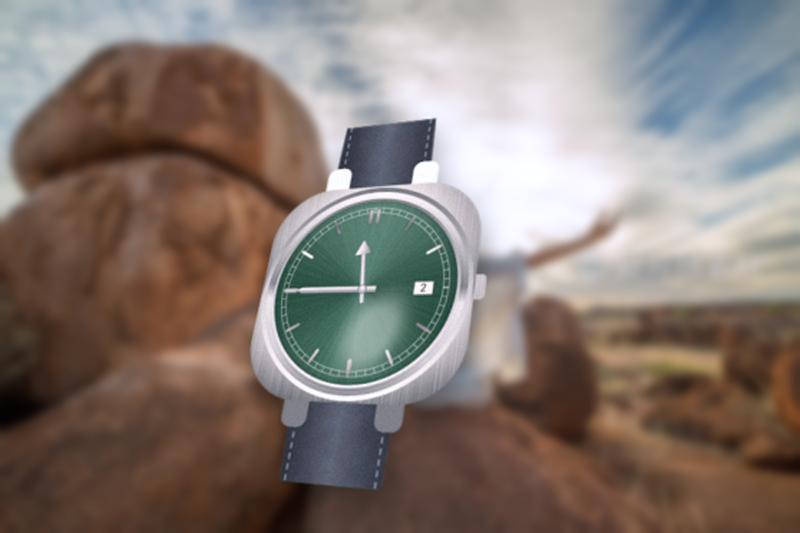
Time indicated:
{"hour": 11, "minute": 45}
